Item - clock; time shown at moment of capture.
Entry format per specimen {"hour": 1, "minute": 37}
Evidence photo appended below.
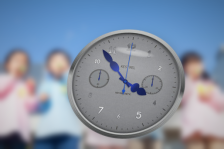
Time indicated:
{"hour": 3, "minute": 53}
